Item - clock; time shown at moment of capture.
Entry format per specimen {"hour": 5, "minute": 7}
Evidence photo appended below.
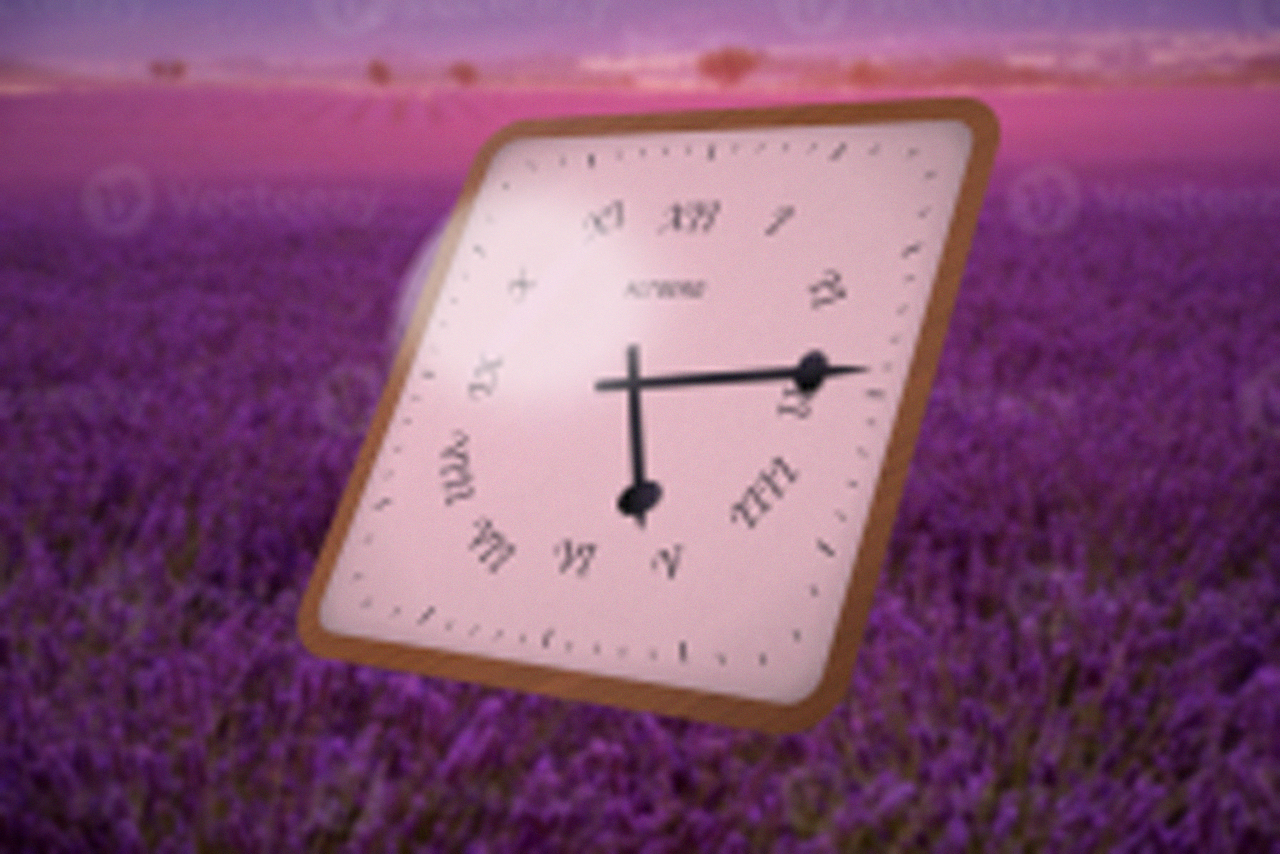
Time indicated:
{"hour": 5, "minute": 14}
